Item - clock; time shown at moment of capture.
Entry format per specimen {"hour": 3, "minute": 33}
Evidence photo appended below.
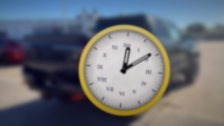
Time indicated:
{"hour": 12, "minute": 9}
